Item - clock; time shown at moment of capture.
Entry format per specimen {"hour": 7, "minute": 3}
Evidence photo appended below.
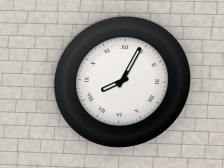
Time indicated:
{"hour": 8, "minute": 4}
